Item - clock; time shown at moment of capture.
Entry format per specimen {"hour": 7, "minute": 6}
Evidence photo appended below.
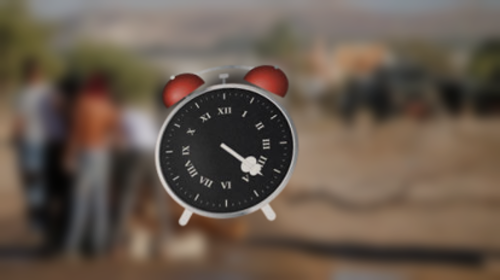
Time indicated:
{"hour": 4, "minute": 22}
